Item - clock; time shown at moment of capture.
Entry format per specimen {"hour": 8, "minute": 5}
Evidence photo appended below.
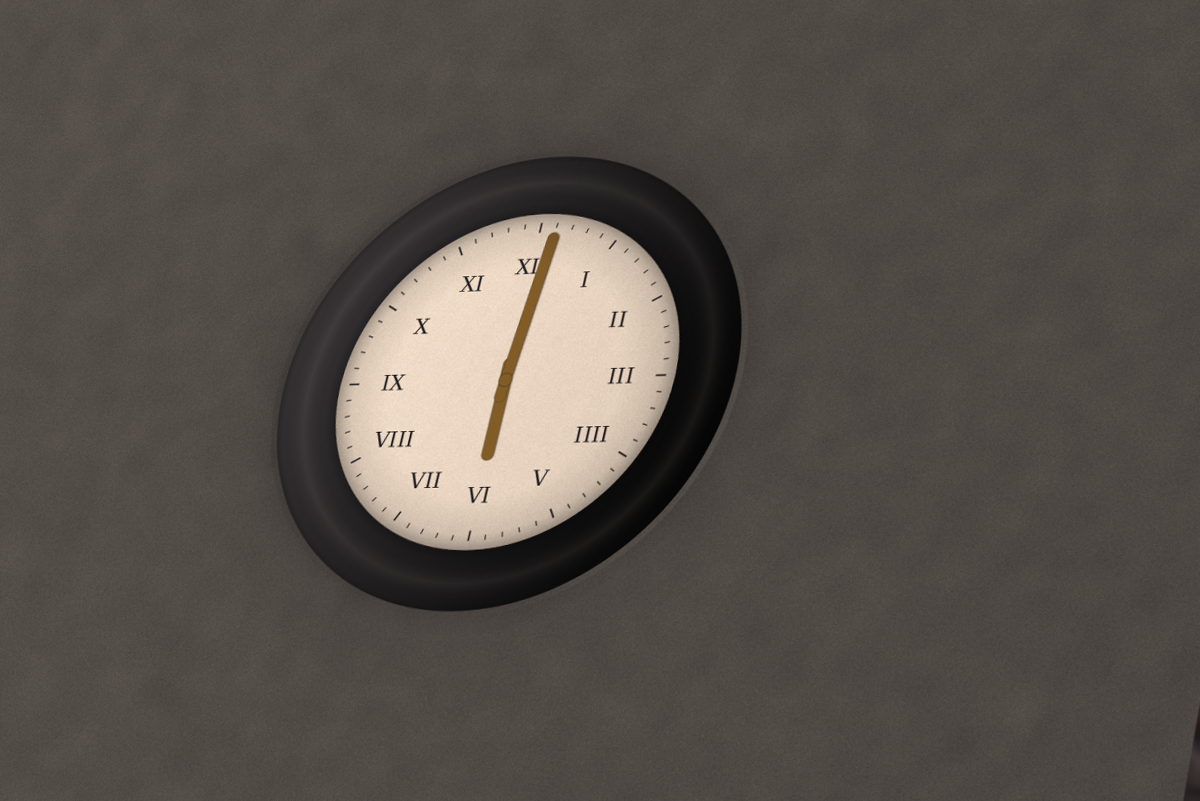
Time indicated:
{"hour": 6, "minute": 1}
